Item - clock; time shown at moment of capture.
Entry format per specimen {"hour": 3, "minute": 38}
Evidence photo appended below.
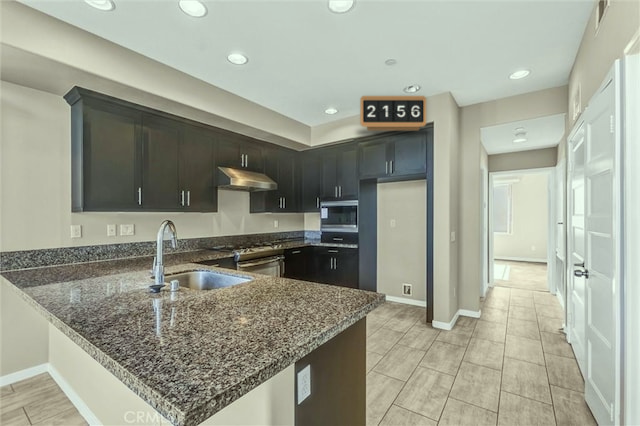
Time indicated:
{"hour": 21, "minute": 56}
